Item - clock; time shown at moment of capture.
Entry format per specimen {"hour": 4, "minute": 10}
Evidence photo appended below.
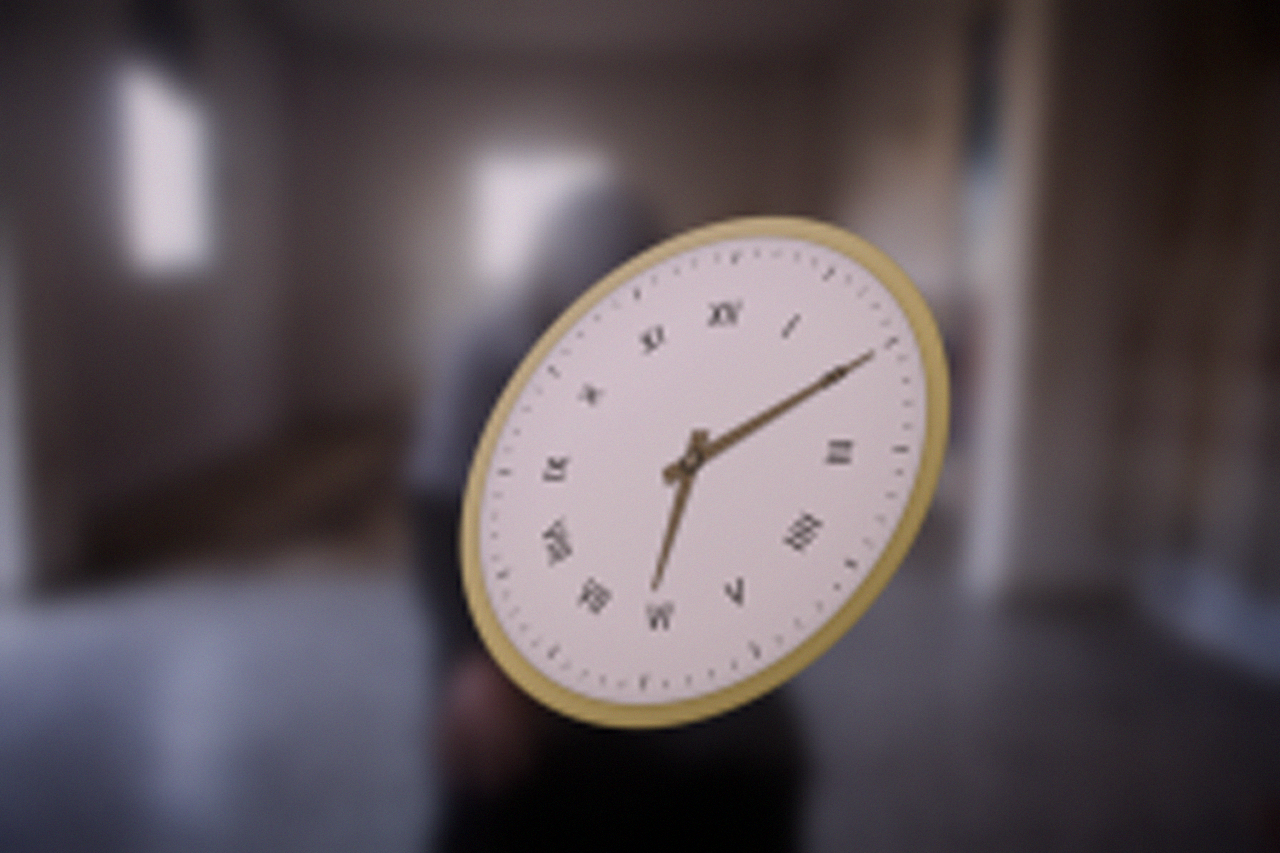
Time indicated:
{"hour": 6, "minute": 10}
